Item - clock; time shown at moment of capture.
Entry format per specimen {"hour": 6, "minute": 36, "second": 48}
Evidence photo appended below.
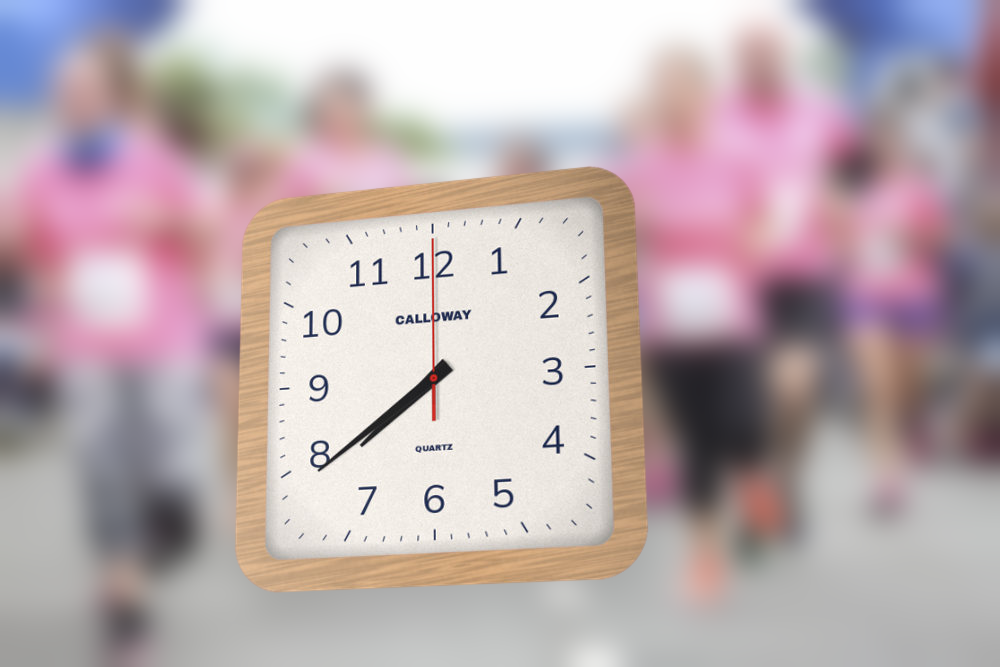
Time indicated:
{"hour": 7, "minute": 39, "second": 0}
